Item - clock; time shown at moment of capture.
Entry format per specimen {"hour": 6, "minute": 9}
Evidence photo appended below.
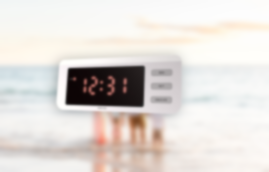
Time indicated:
{"hour": 12, "minute": 31}
